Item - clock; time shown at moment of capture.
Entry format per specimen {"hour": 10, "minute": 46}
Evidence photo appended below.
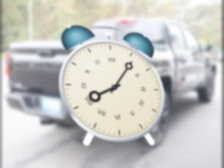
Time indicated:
{"hour": 8, "minute": 6}
